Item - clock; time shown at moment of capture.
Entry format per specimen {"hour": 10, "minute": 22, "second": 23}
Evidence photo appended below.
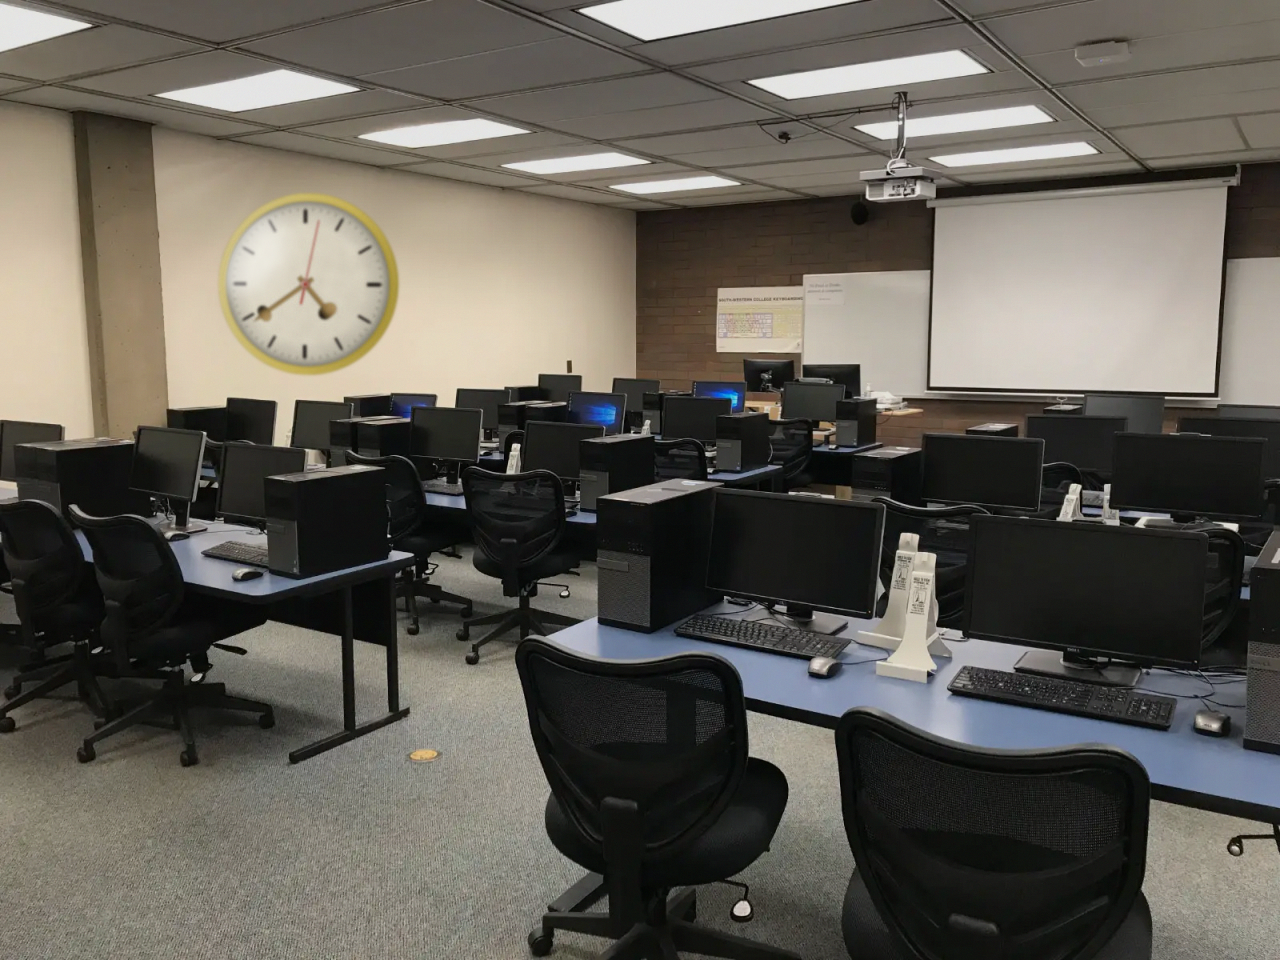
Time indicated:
{"hour": 4, "minute": 39, "second": 2}
